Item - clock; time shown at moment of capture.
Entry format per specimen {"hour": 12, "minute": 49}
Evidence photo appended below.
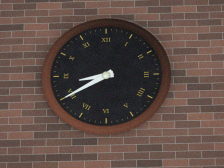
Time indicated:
{"hour": 8, "minute": 40}
